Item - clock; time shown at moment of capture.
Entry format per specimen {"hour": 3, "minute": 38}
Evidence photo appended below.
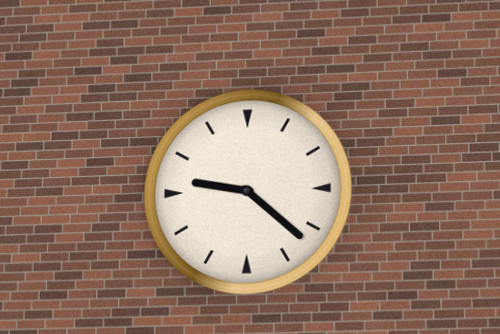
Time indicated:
{"hour": 9, "minute": 22}
